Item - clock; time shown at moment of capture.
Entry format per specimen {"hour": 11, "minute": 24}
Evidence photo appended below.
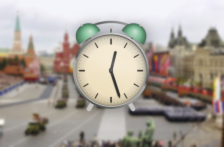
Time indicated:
{"hour": 12, "minute": 27}
